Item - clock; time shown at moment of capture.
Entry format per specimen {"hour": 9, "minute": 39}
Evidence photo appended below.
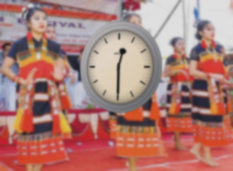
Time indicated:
{"hour": 12, "minute": 30}
